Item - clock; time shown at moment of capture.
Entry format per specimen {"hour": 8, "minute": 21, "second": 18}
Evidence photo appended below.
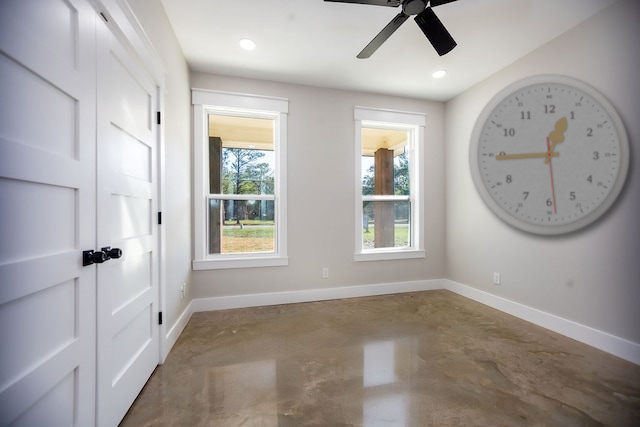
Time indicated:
{"hour": 12, "minute": 44, "second": 29}
